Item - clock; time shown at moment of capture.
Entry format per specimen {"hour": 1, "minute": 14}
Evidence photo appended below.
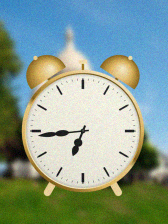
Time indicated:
{"hour": 6, "minute": 44}
